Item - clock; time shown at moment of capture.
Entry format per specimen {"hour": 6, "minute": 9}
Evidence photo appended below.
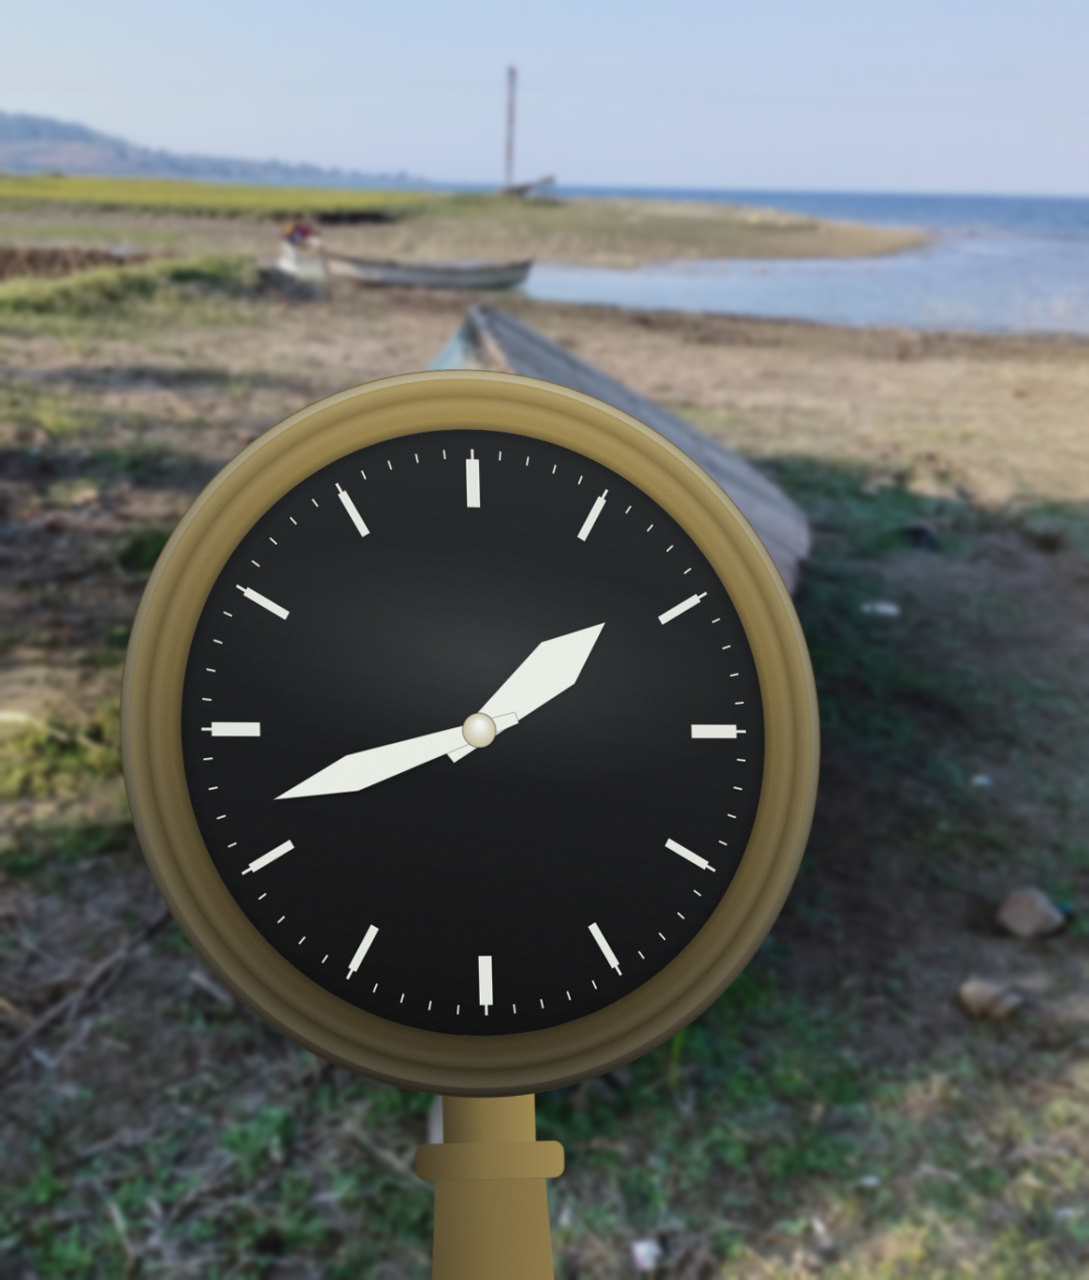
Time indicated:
{"hour": 1, "minute": 42}
